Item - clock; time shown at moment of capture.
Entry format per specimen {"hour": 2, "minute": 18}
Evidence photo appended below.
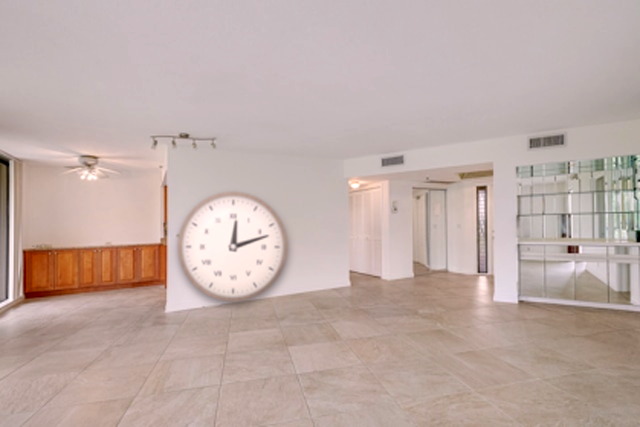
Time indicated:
{"hour": 12, "minute": 12}
